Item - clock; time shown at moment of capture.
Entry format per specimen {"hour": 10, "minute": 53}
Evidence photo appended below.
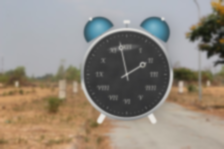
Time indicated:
{"hour": 1, "minute": 58}
